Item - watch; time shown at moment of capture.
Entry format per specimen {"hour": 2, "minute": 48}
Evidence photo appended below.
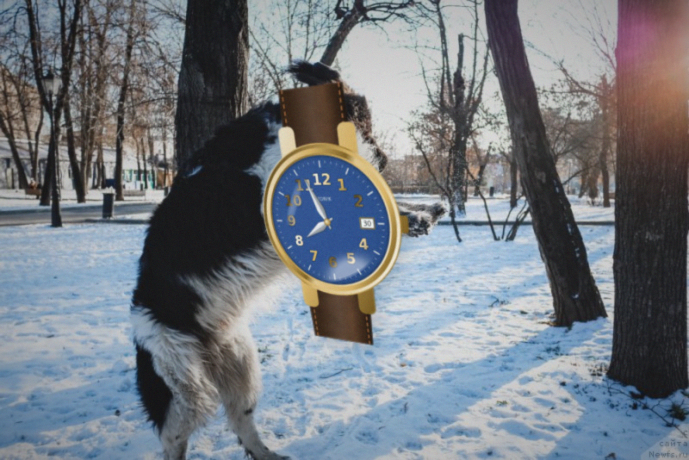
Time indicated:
{"hour": 7, "minute": 56}
